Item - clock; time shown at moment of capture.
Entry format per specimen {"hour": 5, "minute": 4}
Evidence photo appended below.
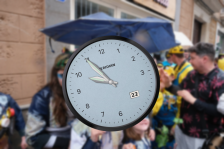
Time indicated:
{"hour": 9, "minute": 55}
